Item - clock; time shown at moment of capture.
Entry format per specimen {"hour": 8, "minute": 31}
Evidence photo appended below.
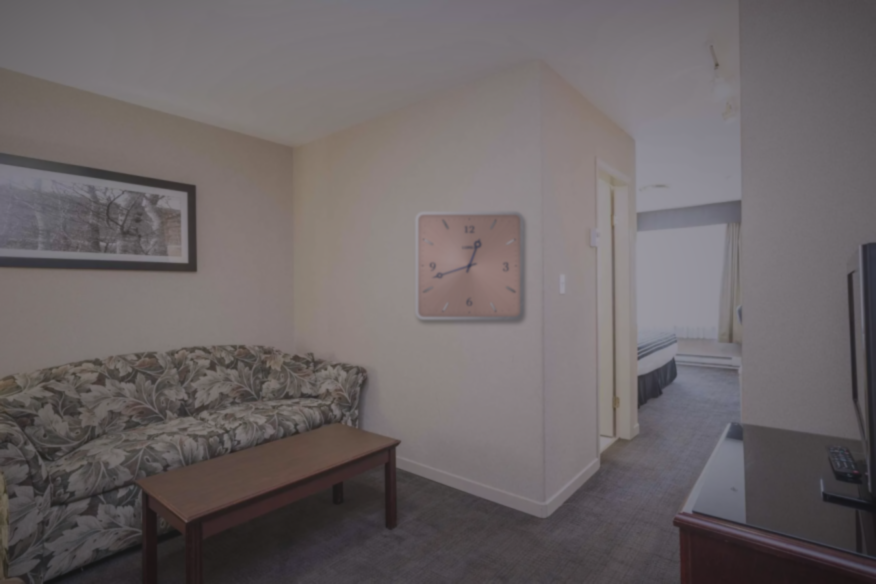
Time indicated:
{"hour": 12, "minute": 42}
